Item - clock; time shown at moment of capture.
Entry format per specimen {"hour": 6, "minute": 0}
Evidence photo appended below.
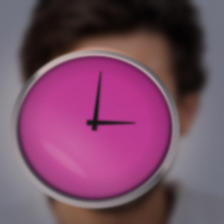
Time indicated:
{"hour": 3, "minute": 1}
